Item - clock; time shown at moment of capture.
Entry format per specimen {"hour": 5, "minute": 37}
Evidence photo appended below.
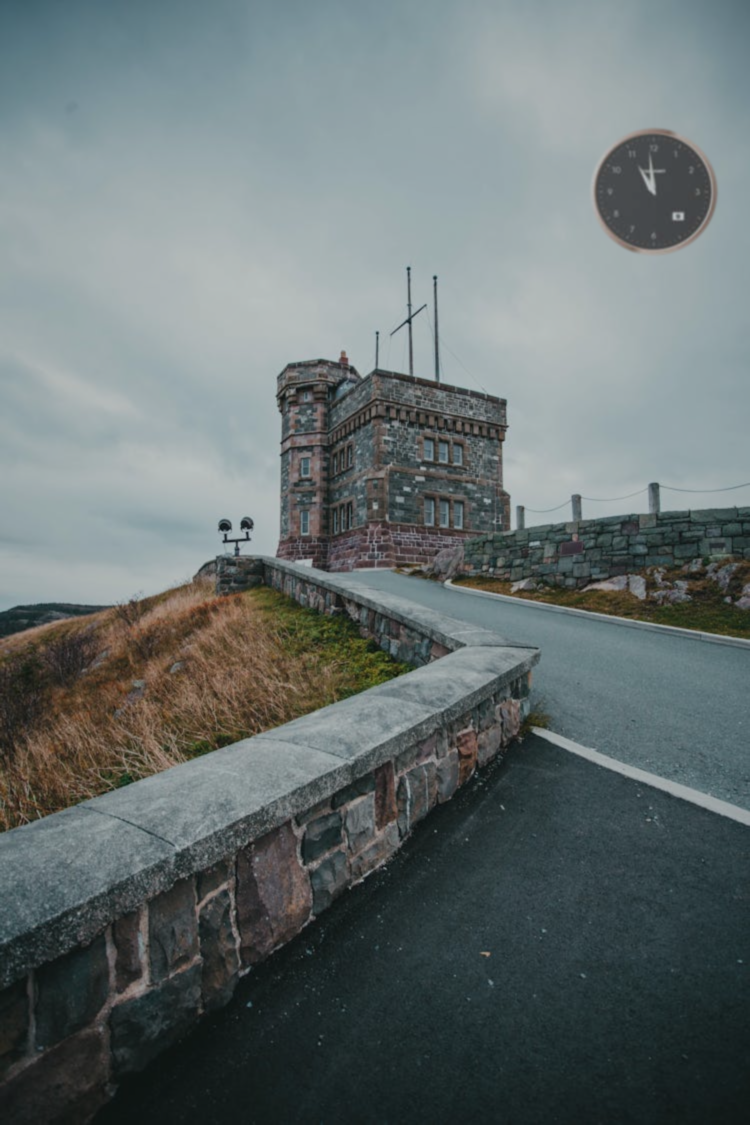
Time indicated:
{"hour": 10, "minute": 59}
